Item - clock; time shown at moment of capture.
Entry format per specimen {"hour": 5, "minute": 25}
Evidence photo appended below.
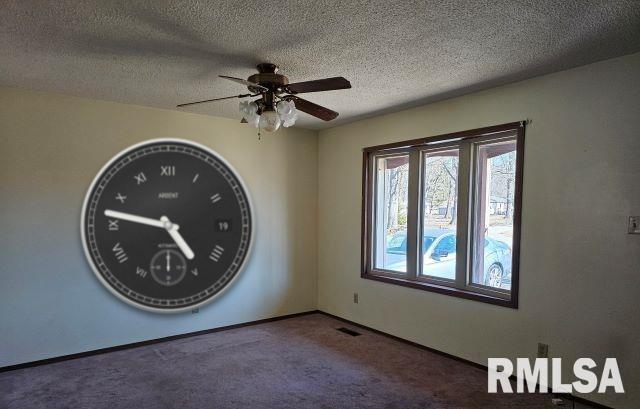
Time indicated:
{"hour": 4, "minute": 47}
